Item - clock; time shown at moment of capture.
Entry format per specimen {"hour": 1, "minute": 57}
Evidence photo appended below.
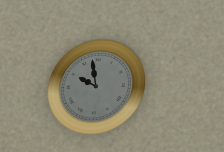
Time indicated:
{"hour": 9, "minute": 58}
